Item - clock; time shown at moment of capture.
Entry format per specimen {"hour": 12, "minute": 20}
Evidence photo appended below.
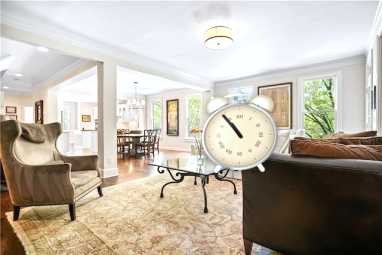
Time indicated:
{"hour": 10, "minute": 54}
